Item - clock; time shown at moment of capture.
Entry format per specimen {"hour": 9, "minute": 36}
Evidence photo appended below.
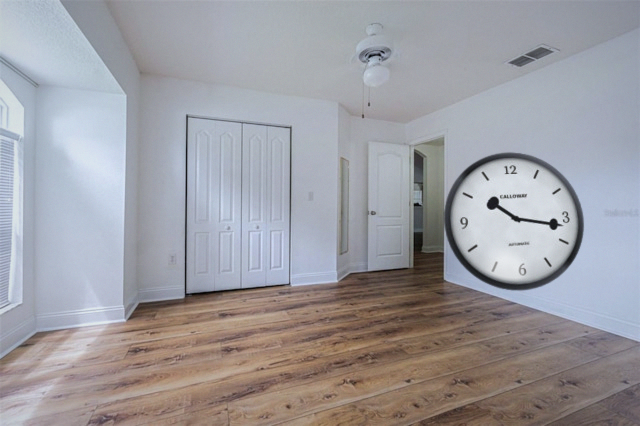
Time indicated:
{"hour": 10, "minute": 17}
